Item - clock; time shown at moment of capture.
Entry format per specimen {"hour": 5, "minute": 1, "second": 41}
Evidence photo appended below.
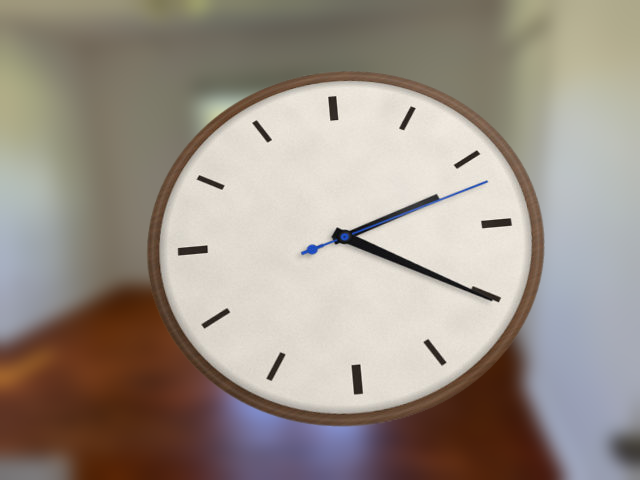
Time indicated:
{"hour": 2, "minute": 20, "second": 12}
